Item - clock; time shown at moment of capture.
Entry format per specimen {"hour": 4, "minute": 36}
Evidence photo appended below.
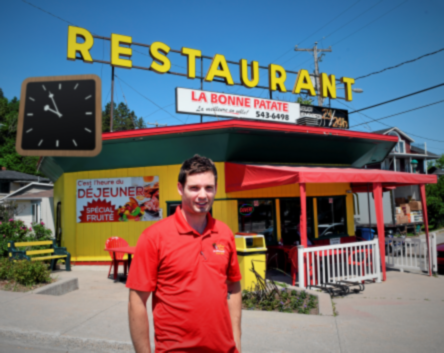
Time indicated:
{"hour": 9, "minute": 56}
